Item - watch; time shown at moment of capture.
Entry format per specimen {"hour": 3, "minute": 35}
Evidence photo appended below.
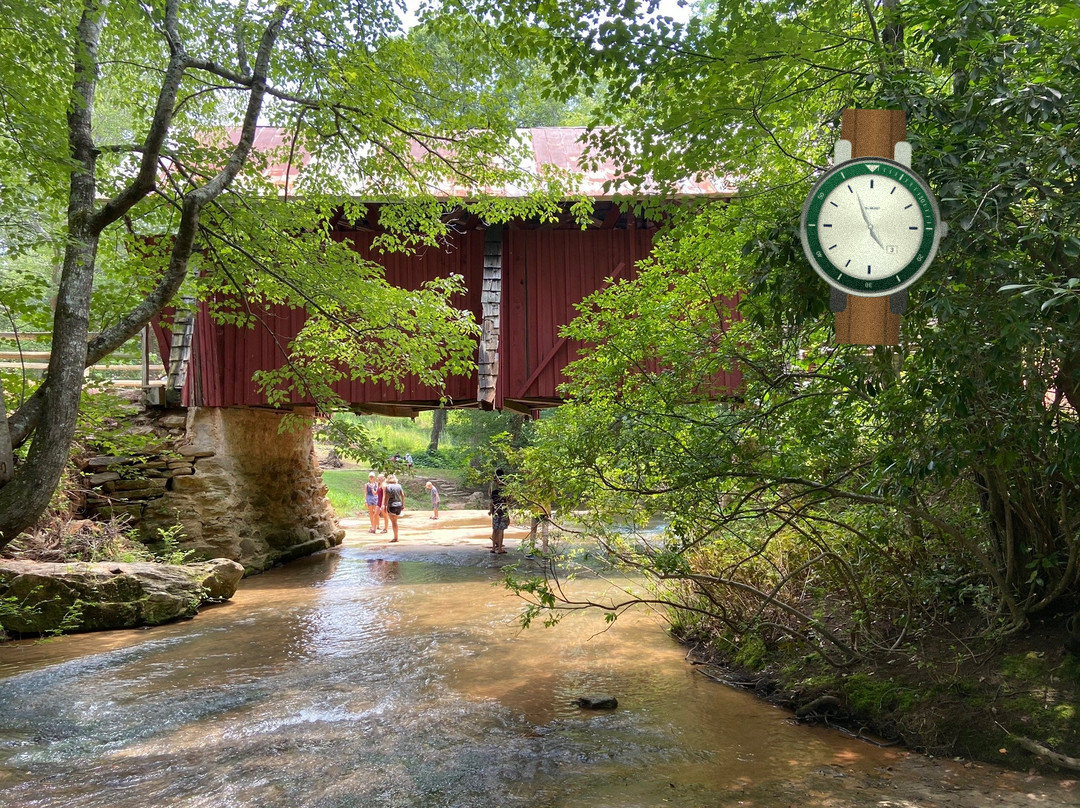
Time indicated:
{"hour": 4, "minute": 56}
